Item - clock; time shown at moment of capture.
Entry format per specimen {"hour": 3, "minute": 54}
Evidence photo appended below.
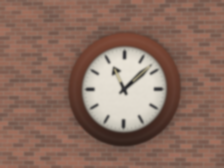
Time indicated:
{"hour": 11, "minute": 8}
